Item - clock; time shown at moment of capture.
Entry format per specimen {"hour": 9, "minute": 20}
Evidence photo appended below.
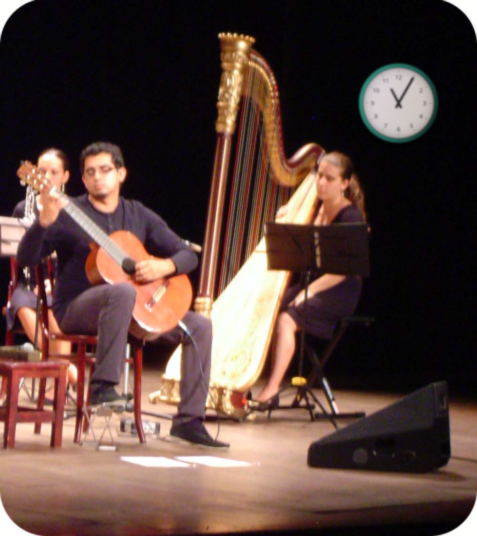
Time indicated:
{"hour": 11, "minute": 5}
